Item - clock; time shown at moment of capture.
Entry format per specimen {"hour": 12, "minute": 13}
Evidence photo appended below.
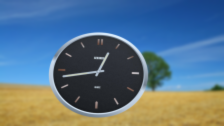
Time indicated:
{"hour": 12, "minute": 43}
